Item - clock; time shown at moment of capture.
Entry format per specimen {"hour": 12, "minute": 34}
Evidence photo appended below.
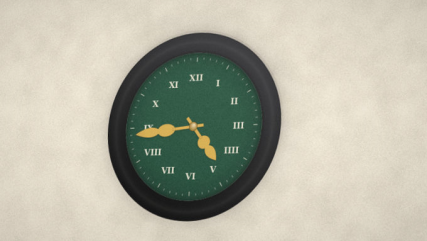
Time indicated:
{"hour": 4, "minute": 44}
